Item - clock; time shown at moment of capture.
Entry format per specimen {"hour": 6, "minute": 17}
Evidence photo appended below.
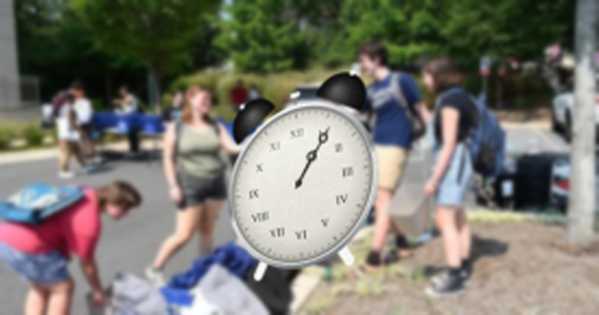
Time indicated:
{"hour": 1, "minute": 6}
